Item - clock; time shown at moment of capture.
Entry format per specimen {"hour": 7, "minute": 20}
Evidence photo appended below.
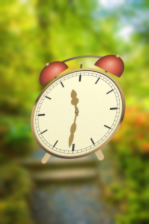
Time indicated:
{"hour": 11, "minute": 31}
